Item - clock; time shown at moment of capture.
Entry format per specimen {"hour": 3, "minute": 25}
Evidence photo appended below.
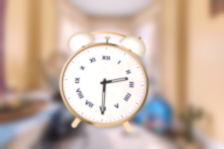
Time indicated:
{"hour": 2, "minute": 30}
